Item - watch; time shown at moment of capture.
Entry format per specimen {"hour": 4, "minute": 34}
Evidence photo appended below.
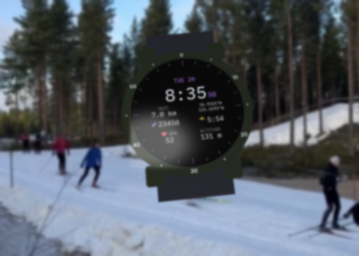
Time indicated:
{"hour": 8, "minute": 35}
